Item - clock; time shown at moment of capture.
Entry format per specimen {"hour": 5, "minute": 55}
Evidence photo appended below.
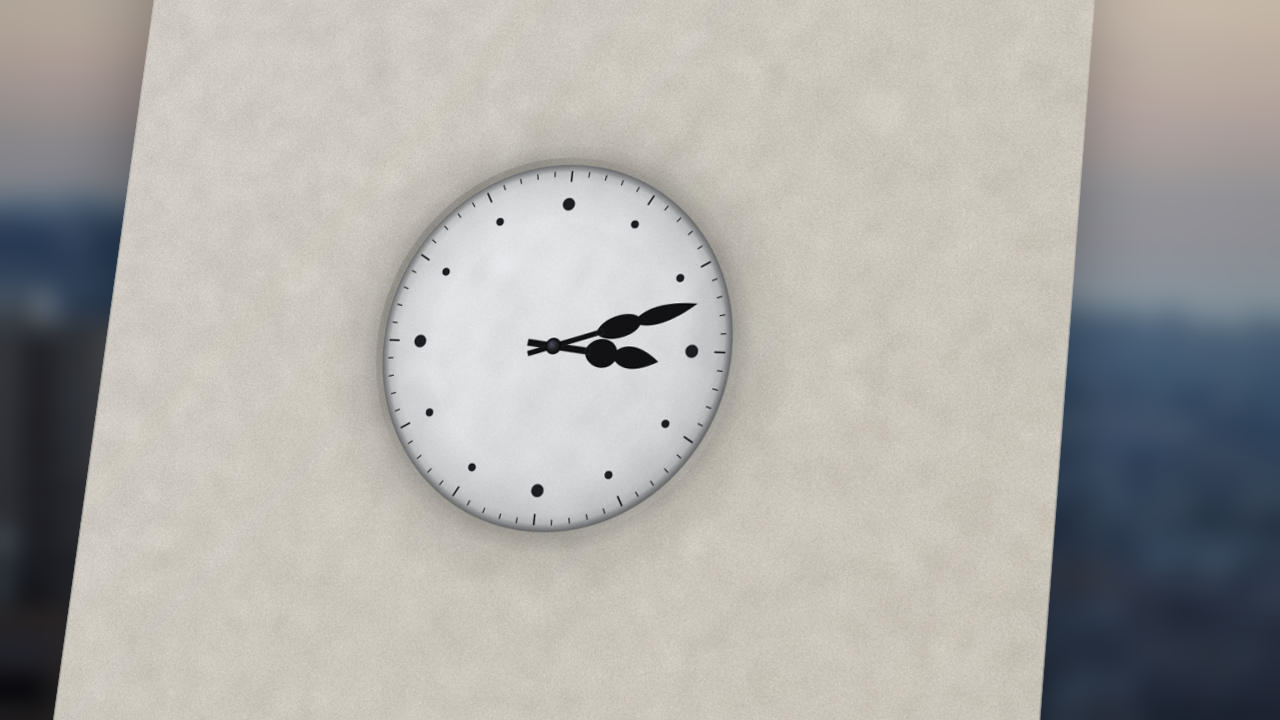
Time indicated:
{"hour": 3, "minute": 12}
